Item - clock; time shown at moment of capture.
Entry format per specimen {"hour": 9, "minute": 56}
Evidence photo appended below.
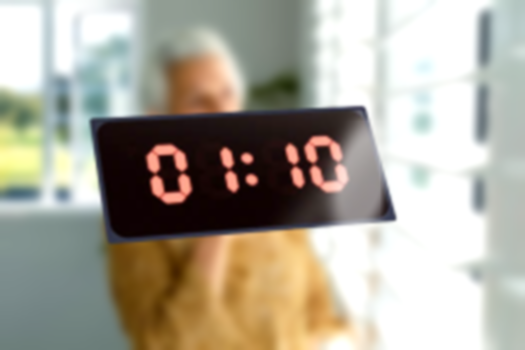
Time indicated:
{"hour": 1, "minute": 10}
